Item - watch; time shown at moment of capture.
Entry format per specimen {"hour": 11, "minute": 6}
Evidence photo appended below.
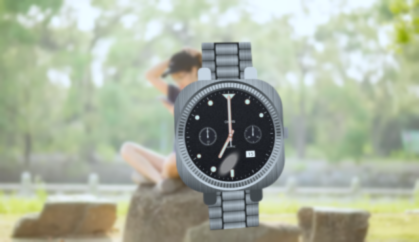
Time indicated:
{"hour": 7, "minute": 0}
